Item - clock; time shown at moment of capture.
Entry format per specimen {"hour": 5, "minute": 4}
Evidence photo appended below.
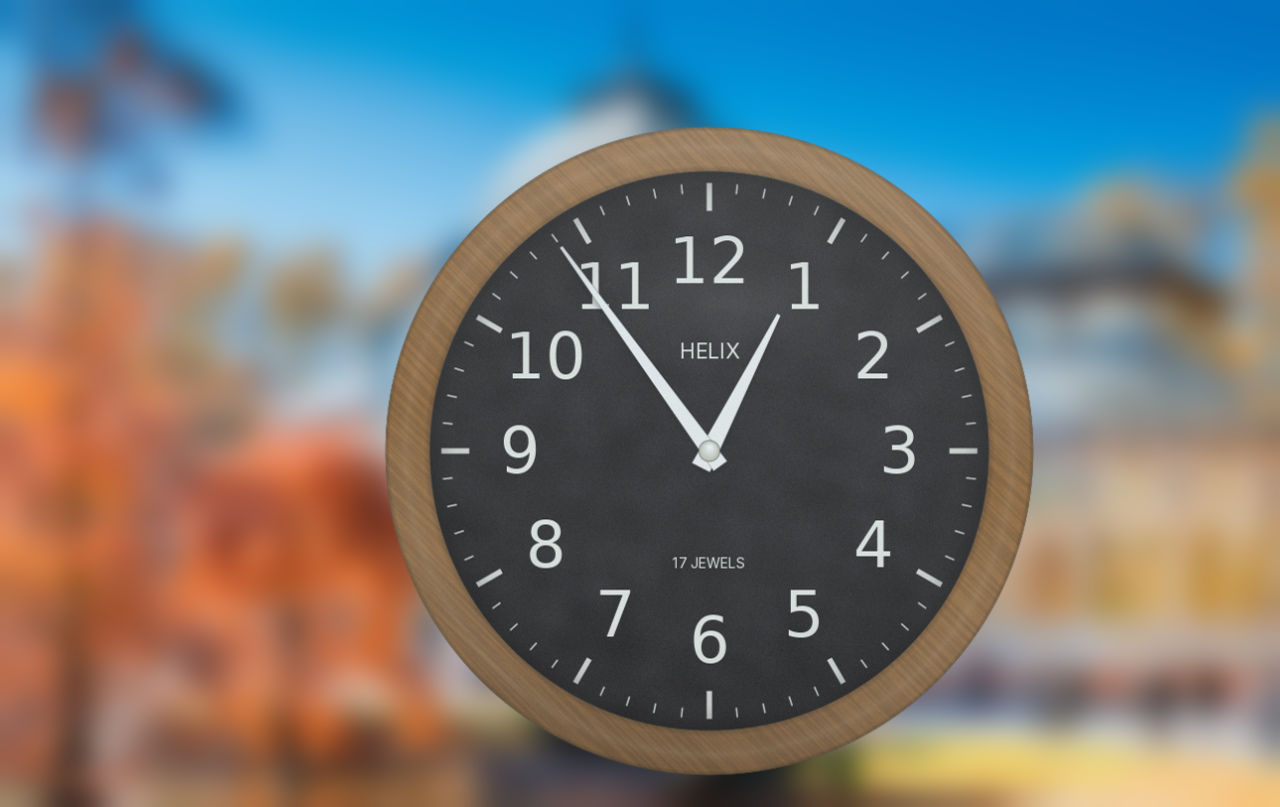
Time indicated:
{"hour": 12, "minute": 54}
